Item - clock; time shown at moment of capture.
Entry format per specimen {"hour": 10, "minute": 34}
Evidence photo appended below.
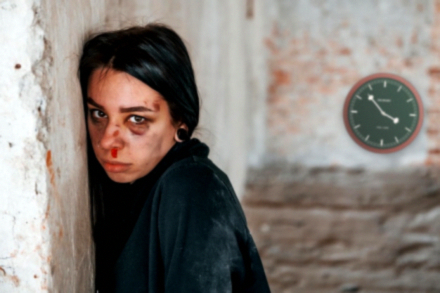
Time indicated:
{"hour": 3, "minute": 53}
